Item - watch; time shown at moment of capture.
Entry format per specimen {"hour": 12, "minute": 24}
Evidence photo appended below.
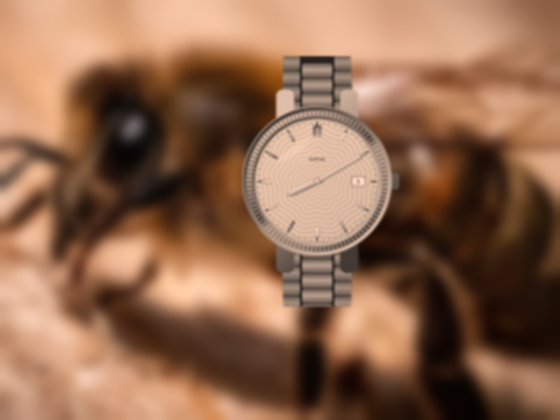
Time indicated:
{"hour": 8, "minute": 10}
